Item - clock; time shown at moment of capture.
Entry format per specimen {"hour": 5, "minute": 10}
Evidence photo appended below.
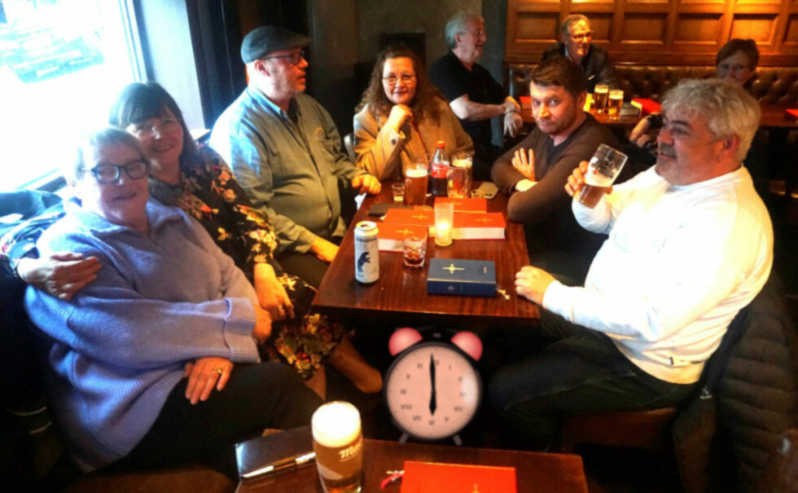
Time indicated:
{"hour": 5, "minute": 59}
